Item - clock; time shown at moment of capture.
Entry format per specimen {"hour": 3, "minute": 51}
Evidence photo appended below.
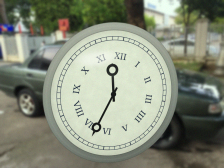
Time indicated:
{"hour": 11, "minute": 33}
